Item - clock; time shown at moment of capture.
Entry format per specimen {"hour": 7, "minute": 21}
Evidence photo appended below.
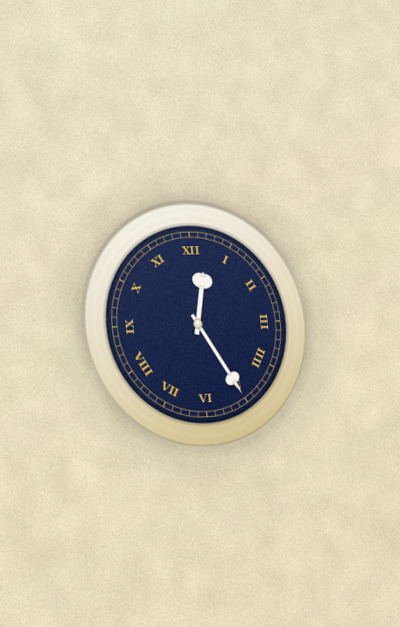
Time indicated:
{"hour": 12, "minute": 25}
